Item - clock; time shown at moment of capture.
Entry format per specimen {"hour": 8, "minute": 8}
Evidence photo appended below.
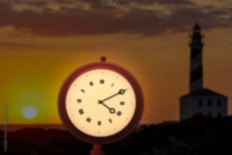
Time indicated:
{"hour": 4, "minute": 10}
